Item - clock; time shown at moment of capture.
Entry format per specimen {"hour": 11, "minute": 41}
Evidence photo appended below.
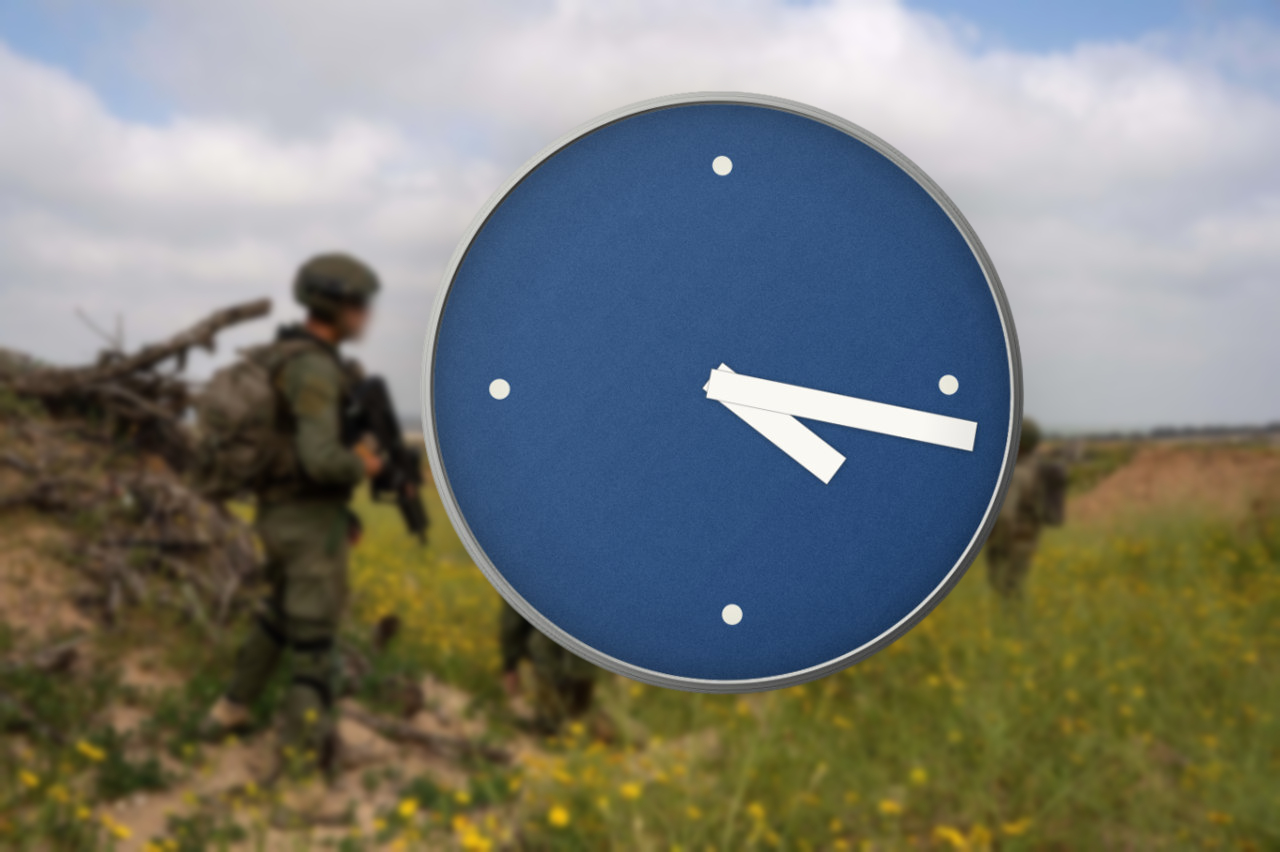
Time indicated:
{"hour": 4, "minute": 17}
